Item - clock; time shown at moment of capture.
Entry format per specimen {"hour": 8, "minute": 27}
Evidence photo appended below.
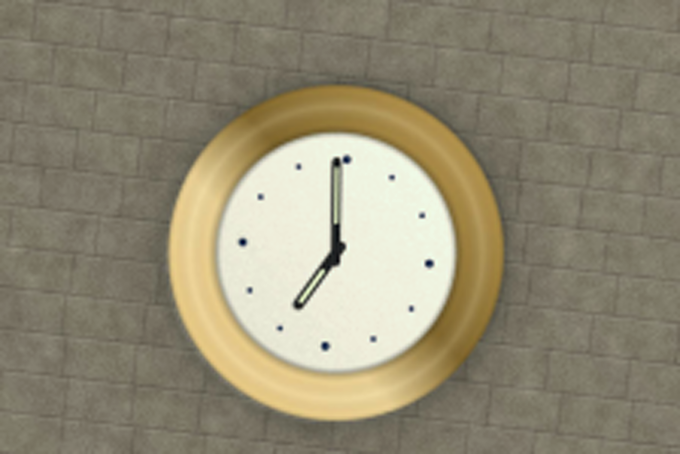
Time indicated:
{"hour": 6, "minute": 59}
